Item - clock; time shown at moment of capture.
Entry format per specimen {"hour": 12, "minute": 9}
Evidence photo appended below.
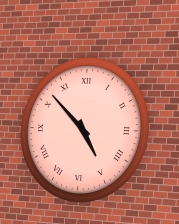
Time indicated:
{"hour": 4, "minute": 52}
